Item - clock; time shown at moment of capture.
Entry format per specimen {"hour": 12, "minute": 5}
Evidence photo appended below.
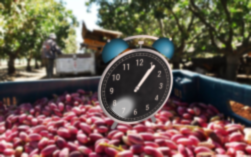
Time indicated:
{"hour": 1, "minute": 6}
